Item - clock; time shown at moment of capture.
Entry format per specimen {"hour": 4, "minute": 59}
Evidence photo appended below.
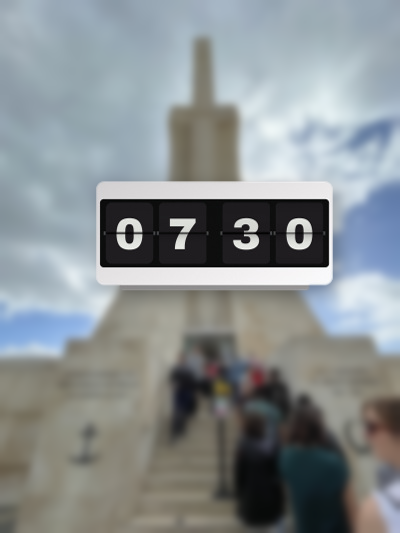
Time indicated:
{"hour": 7, "minute": 30}
